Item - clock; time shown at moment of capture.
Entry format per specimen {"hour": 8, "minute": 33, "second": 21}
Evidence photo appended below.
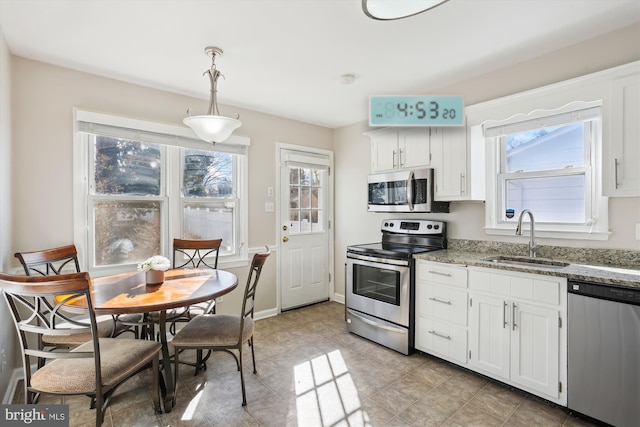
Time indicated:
{"hour": 4, "minute": 53, "second": 20}
